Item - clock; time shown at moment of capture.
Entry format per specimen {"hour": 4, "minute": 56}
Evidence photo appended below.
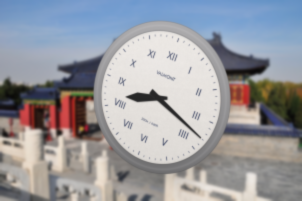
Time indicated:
{"hour": 8, "minute": 18}
